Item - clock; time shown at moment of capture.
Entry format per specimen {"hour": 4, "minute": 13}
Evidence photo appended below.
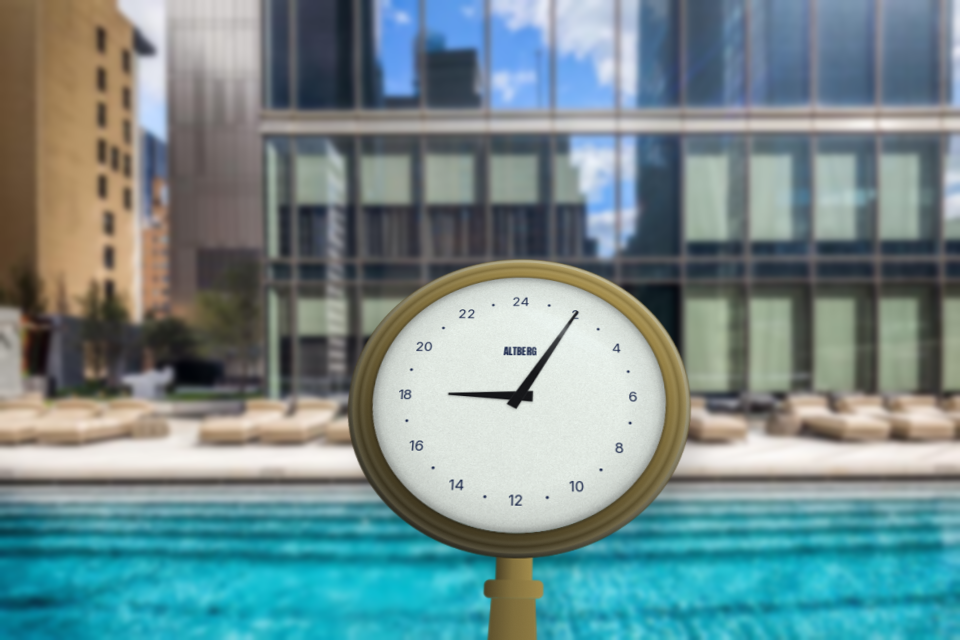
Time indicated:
{"hour": 18, "minute": 5}
